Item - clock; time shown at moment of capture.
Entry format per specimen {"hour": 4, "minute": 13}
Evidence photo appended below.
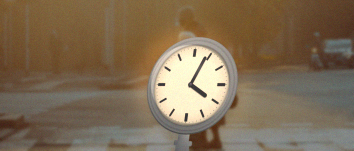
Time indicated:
{"hour": 4, "minute": 4}
